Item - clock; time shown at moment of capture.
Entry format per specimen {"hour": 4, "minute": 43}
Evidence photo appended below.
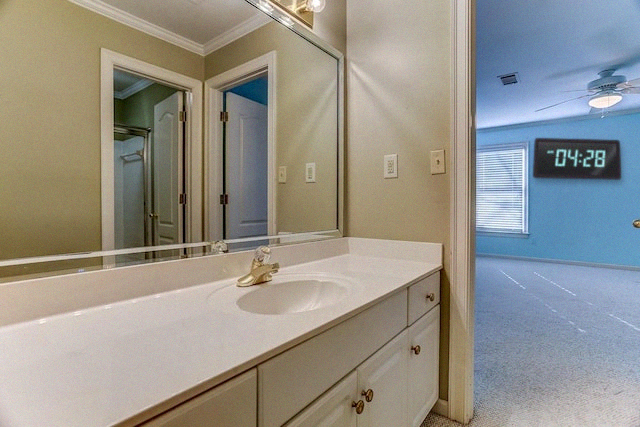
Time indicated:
{"hour": 4, "minute": 28}
